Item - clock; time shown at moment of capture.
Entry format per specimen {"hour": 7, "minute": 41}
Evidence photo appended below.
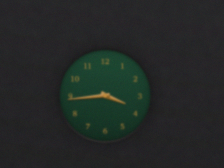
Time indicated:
{"hour": 3, "minute": 44}
